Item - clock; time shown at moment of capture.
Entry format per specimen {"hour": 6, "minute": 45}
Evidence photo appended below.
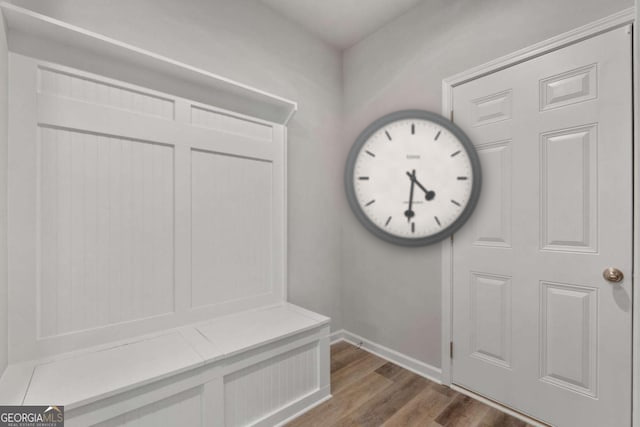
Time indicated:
{"hour": 4, "minute": 31}
